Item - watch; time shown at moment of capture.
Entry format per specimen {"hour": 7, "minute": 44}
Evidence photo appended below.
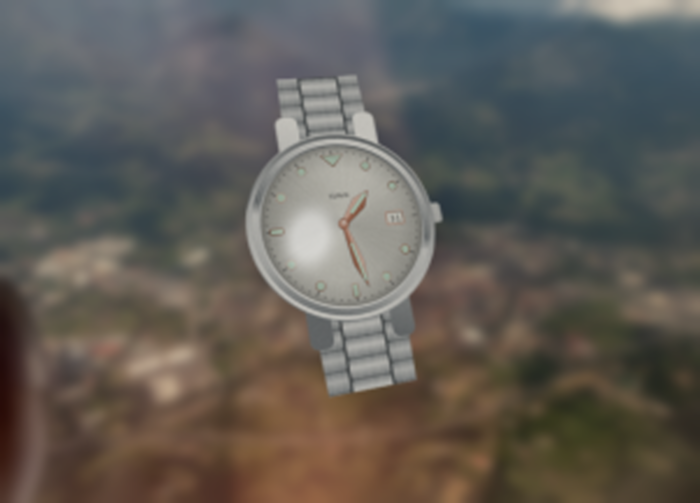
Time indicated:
{"hour": 1, "minute": 28}
